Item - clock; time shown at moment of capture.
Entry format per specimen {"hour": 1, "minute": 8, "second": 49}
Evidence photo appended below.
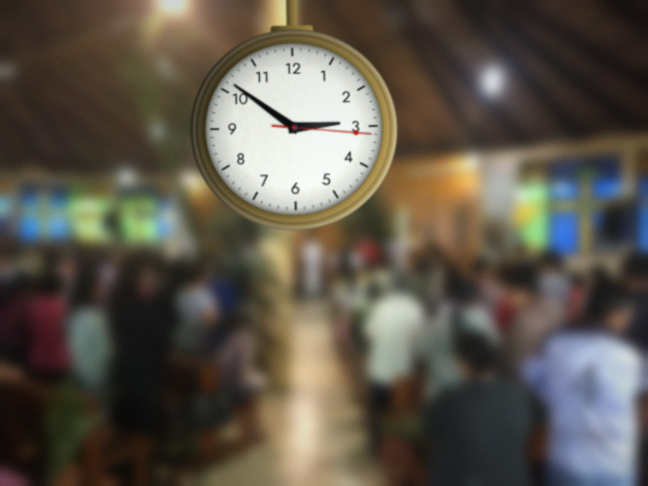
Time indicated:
{"hour": 2, "minute": 51, "second": 16}
